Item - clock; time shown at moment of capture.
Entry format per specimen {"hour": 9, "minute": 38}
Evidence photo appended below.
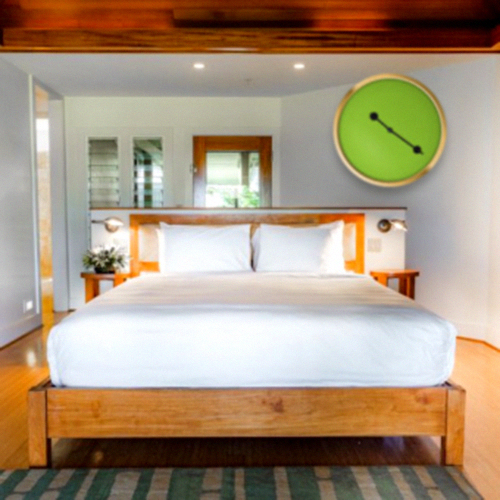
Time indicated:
{"hour": 10, "minute": 21}
